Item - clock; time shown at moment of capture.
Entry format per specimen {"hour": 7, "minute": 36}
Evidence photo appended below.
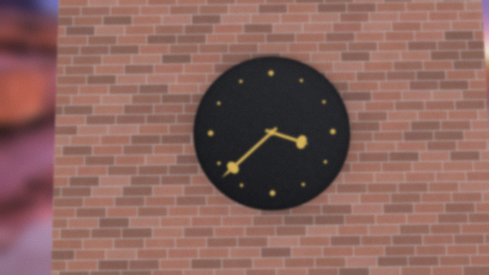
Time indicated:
{"hour": 3, "minute": 38}
